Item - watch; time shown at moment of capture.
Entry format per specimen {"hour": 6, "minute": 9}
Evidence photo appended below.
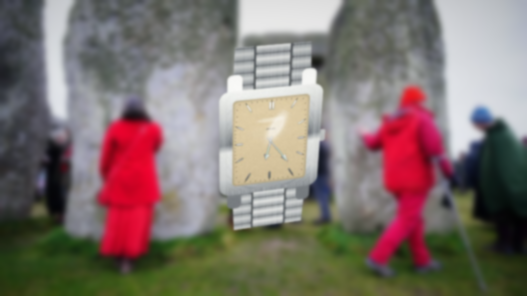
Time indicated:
{"hour": 6, "minute": 24}
